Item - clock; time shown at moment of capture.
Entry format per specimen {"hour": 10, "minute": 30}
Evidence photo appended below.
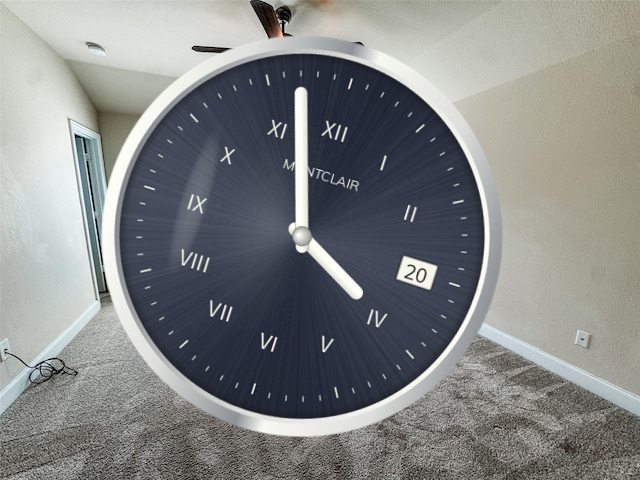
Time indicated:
{"hour": 3, "minute": 57}
